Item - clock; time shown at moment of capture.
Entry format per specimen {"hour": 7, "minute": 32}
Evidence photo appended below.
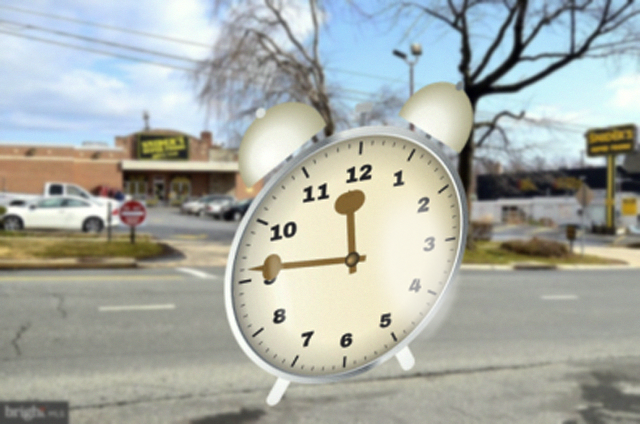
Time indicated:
{"hour": 11, "minute": 46}
